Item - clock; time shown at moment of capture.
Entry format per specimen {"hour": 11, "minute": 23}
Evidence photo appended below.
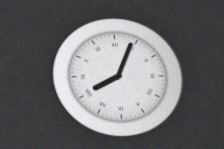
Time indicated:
{"hour": 8, "minute": 4}
